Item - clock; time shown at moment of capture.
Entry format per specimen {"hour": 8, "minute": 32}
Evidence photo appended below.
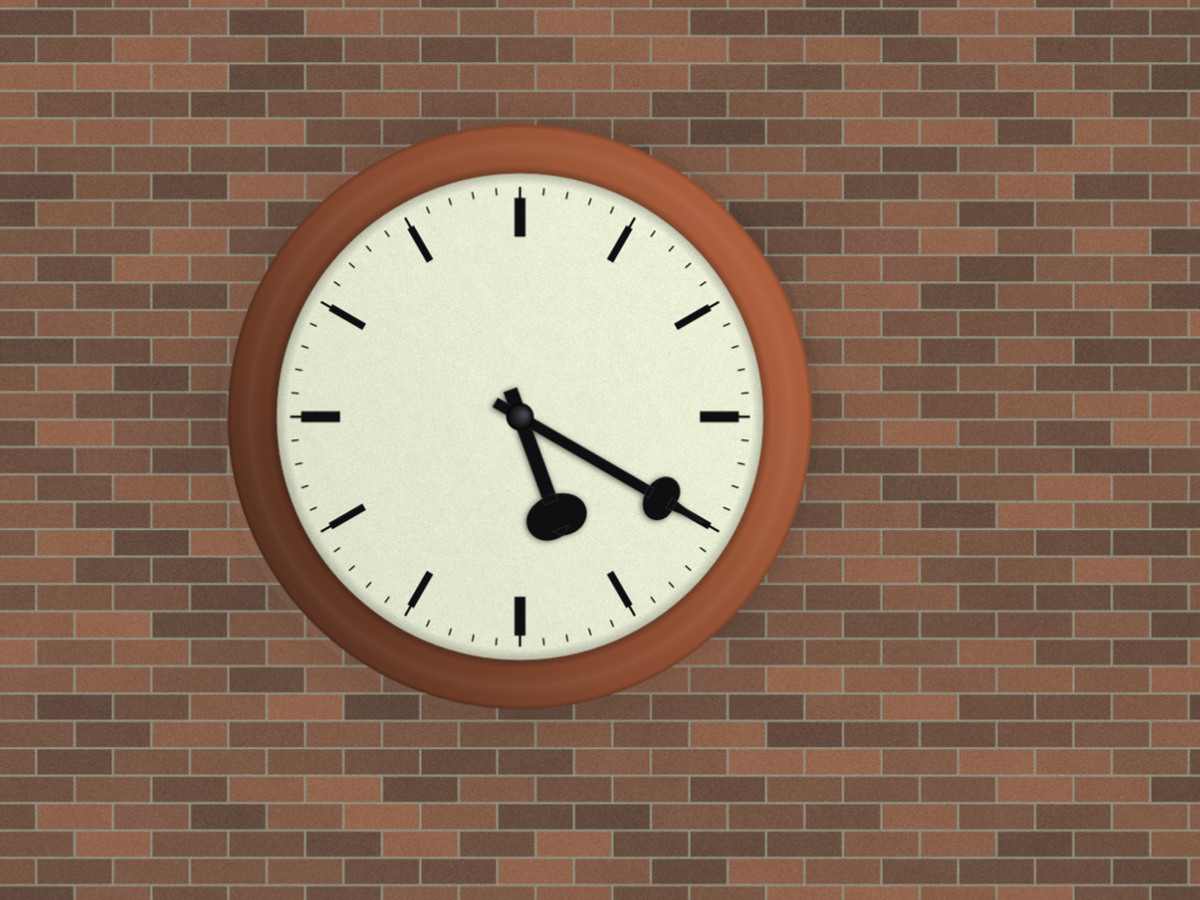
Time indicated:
{"hour": 5, "minute": 20}
